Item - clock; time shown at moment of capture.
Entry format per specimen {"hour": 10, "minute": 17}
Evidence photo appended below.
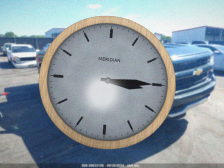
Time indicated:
{"hour": 3, "minute": 15}
